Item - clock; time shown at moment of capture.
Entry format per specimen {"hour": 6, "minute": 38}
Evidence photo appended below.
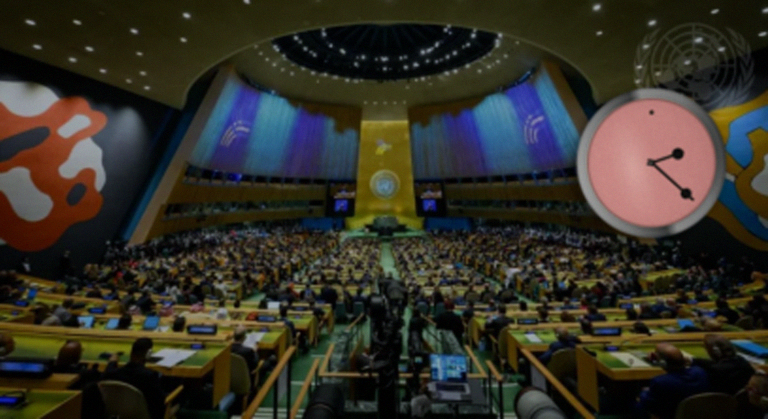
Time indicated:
{"hour": 2, "minute": 22}
